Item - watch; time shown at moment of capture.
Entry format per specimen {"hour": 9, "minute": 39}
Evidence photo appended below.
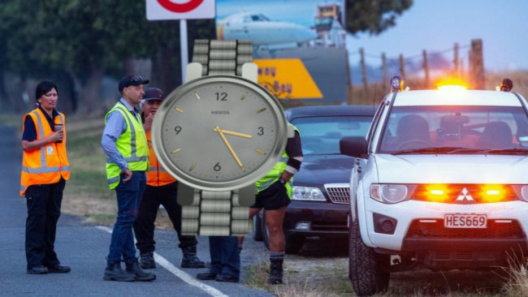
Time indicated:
{"hour": 3, "minute": 25}
